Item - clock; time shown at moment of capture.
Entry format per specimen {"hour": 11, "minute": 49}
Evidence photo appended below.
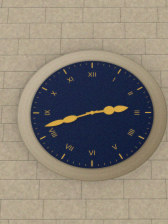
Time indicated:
{"hour": 2, "minute": 42}
